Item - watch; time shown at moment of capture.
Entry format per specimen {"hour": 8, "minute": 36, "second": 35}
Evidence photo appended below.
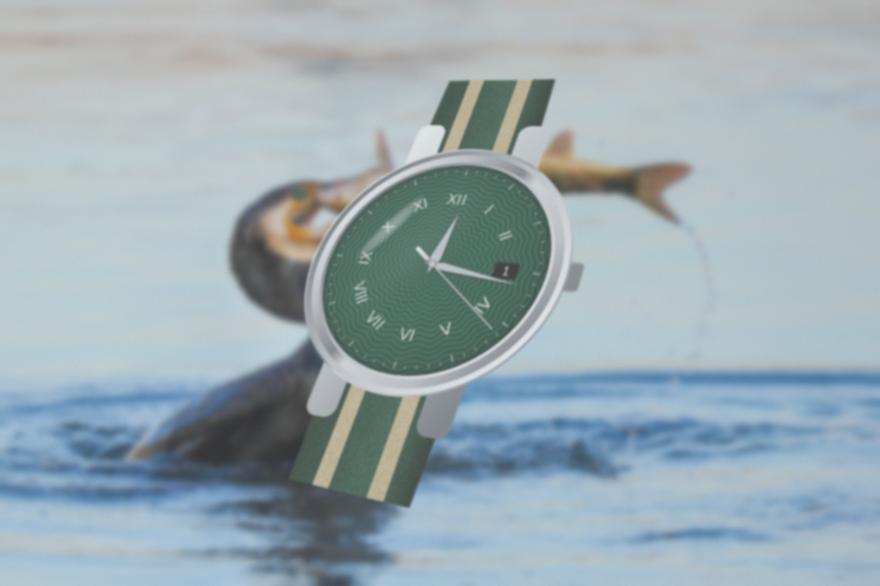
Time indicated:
{"hour": 12, "minute": 16, "second": 21}
